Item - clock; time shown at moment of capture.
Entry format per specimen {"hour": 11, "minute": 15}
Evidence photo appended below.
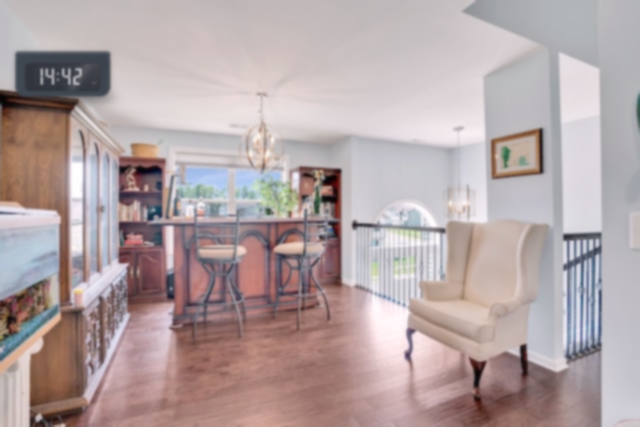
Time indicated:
{"hour": 14, "minute": 42}
